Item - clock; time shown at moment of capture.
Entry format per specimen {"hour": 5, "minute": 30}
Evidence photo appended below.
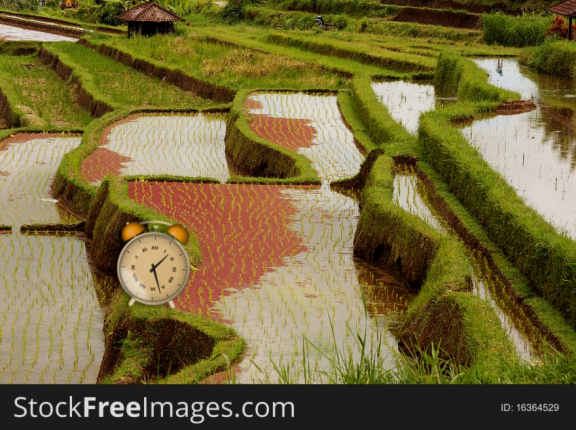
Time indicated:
{"hour": 1, "minute": 27}
